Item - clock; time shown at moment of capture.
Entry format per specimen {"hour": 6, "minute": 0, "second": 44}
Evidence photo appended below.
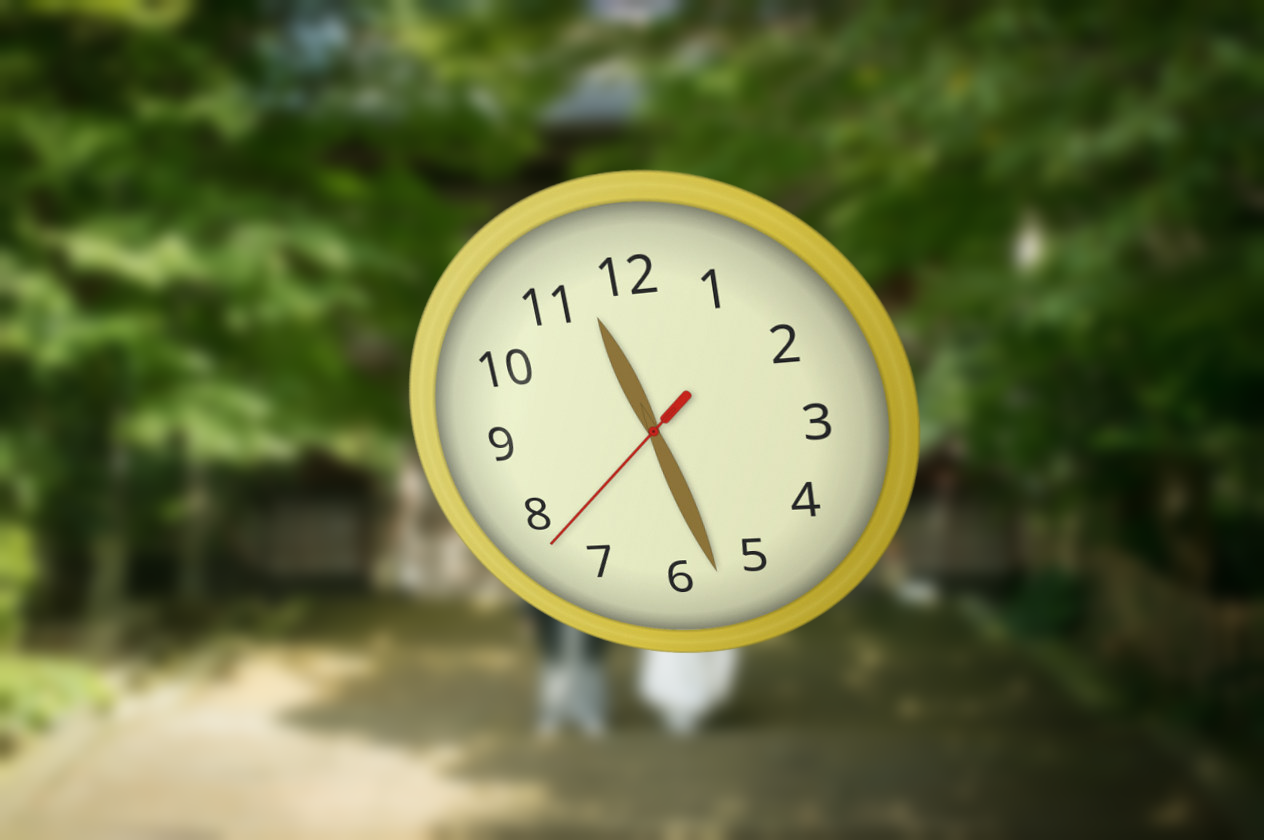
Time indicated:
{"hour": 11, "minute": 27, "second": 38}
